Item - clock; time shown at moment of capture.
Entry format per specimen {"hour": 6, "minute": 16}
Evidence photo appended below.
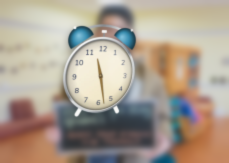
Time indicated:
{"hour": 11, "minute": 28}
